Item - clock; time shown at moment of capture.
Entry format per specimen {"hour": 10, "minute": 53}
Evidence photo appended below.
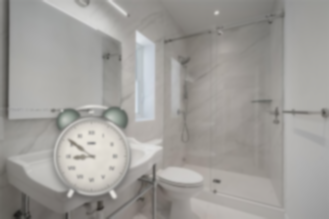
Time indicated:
{"hour": 8, "minute": 51}
